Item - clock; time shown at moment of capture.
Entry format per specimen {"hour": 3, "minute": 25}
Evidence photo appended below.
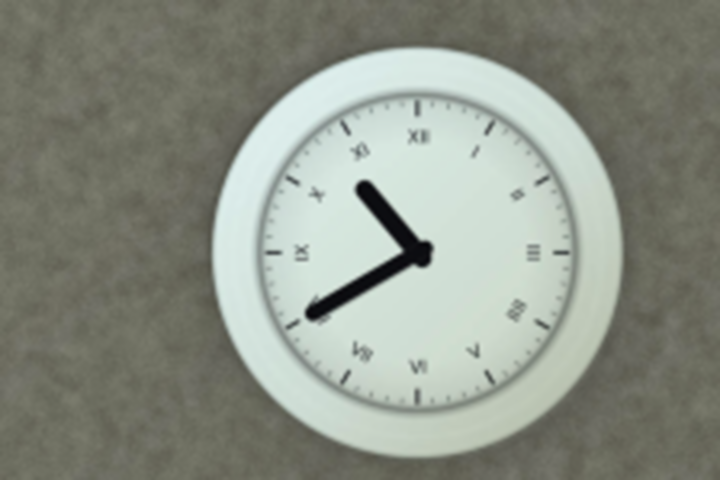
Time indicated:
{"hour": 10, "minute": 40}
